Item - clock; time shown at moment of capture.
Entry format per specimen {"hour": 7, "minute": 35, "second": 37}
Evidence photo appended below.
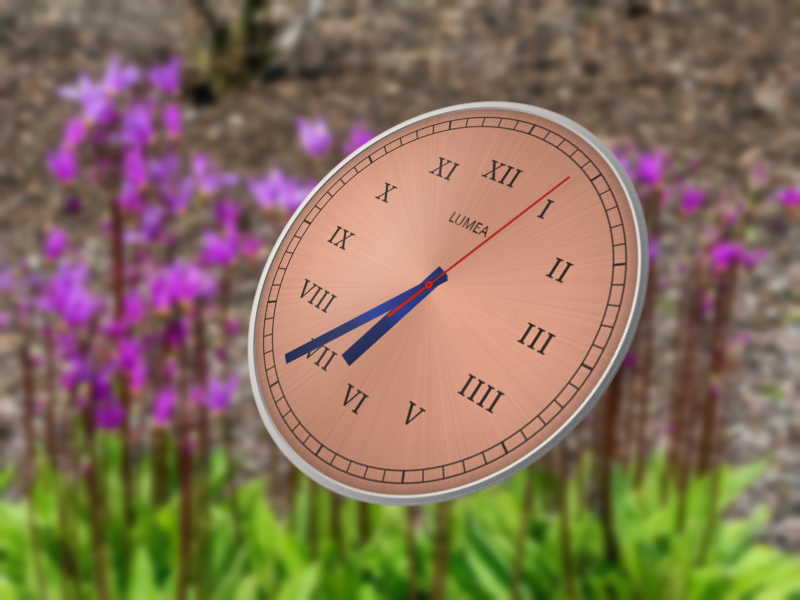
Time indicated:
{"hour": 6, "minute": 36, "second": 4}
